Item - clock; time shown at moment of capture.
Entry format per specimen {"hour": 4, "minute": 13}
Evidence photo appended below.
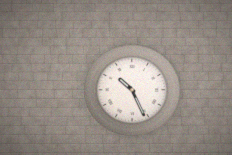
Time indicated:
{"hour": 10, "minute": 26}
